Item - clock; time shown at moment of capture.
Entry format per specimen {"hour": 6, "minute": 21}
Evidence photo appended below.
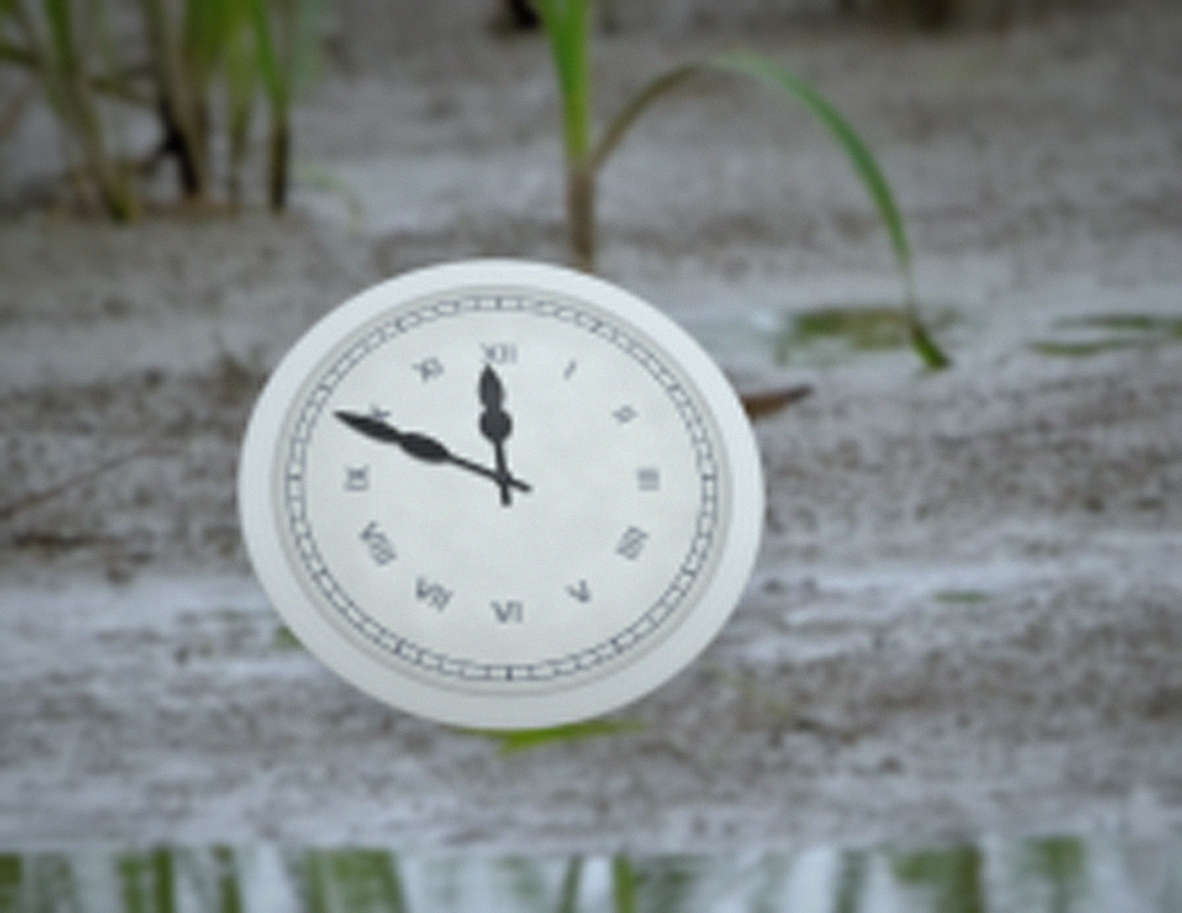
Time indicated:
{"hour": 11, "minute": 49}
